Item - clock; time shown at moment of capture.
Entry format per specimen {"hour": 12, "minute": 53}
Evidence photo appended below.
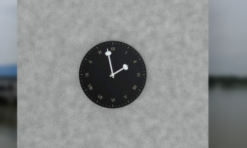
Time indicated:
{"hour": 1, "minute": 58}
